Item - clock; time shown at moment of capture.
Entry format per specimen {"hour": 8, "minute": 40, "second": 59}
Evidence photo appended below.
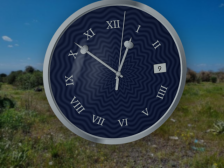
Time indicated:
{"hour": 12, "minute": 52, "second": 2}
